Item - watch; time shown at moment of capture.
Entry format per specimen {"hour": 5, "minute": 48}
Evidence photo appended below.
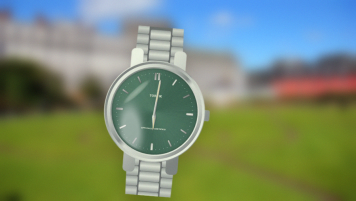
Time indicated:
{"hour": 6, "minute": 1}
